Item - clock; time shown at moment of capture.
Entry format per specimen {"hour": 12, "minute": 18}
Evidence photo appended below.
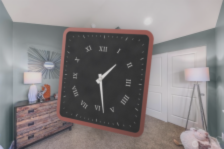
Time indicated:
{"hour": 1, "minute": 28}
